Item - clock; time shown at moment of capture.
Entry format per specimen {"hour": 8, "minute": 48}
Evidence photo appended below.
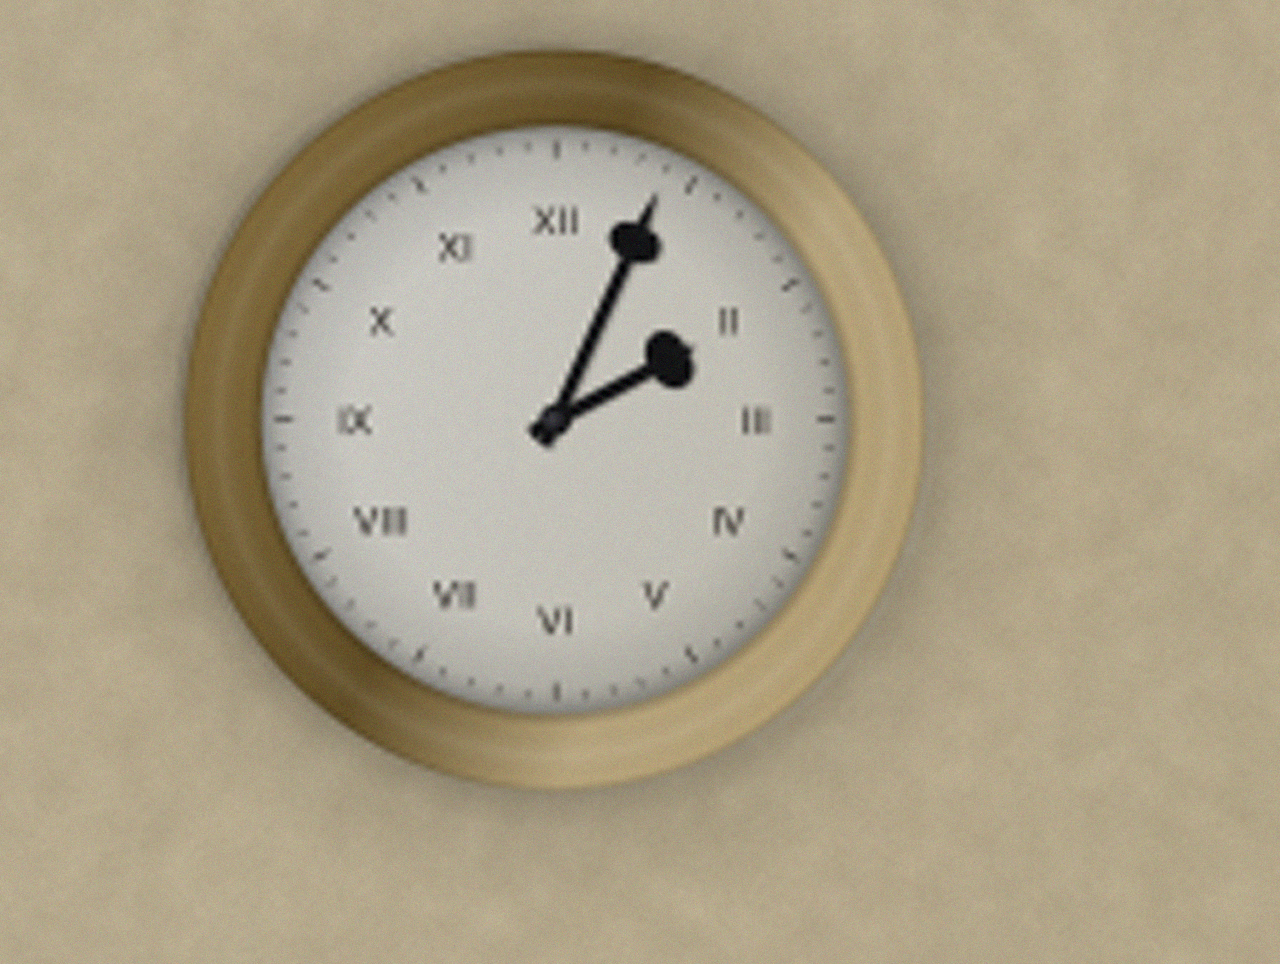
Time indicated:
{"hour": 2, "minute": 4}
